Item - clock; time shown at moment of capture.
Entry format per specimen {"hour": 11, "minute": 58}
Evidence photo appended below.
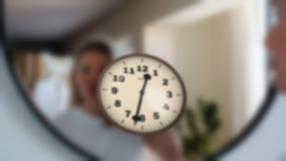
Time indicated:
{"hour": 12, "minute": 32}
